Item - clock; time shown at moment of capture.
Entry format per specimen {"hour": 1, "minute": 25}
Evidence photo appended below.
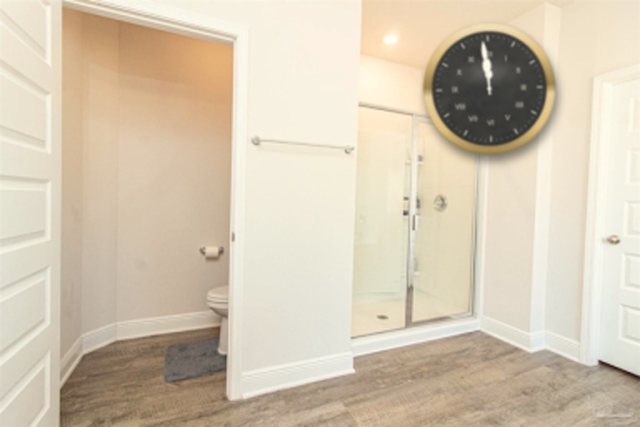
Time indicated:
{"hour": 11, "minute": 59}
